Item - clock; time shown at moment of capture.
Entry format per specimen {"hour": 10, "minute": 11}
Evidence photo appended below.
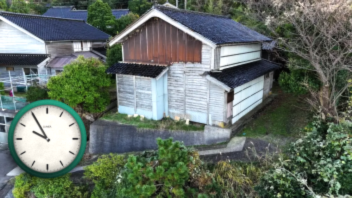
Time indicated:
{"hour": 9, "minute": 55}
